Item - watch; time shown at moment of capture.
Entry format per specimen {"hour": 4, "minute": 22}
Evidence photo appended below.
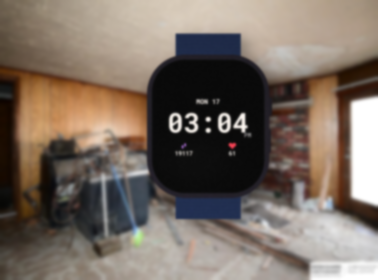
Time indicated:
{"hour": 3, "minute": 4}
